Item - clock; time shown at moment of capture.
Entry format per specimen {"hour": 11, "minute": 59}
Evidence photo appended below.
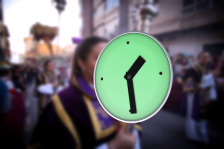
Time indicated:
{"hour": 1, "minute": 29}
